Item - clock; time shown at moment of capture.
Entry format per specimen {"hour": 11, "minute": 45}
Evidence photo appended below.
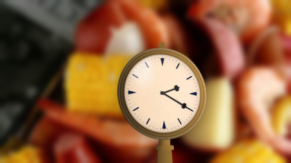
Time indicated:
{"hour": 2, "minute": 20}
